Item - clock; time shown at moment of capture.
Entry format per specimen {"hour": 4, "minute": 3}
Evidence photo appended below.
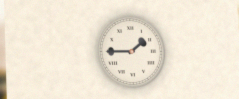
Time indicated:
{"hour": 1, "minute": 45}
